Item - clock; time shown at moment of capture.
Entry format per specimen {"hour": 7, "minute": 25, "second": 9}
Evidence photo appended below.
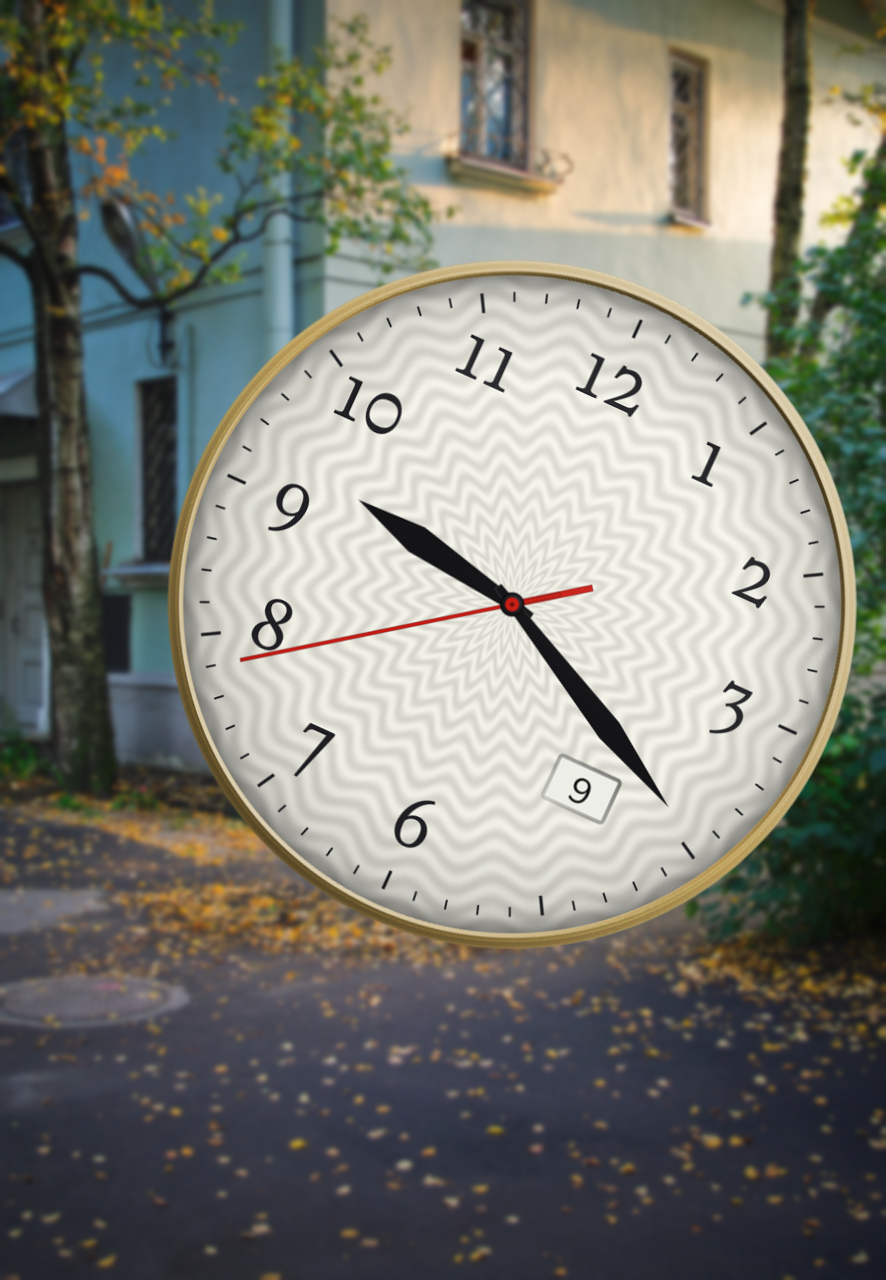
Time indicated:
{"hour": 9, "minute": 19, "second": 39}
